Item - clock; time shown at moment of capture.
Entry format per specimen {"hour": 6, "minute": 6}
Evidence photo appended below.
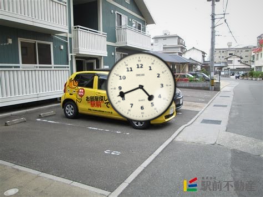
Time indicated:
{"hour": 4, "minute": 42}
